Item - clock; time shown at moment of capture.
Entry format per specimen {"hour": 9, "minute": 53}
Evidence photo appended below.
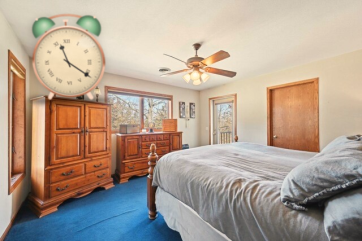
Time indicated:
{"hour": 11, "minute": 21}
